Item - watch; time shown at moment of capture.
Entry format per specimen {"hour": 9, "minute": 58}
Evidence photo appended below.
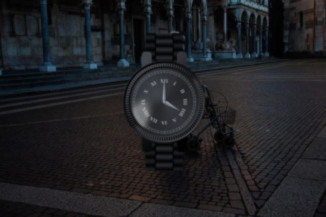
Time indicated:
{"hour": 4, "minute": 0}
